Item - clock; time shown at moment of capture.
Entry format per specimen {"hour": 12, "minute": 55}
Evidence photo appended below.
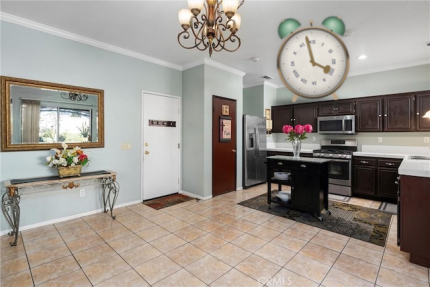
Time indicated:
{"hour": 3, "minute": 58}
